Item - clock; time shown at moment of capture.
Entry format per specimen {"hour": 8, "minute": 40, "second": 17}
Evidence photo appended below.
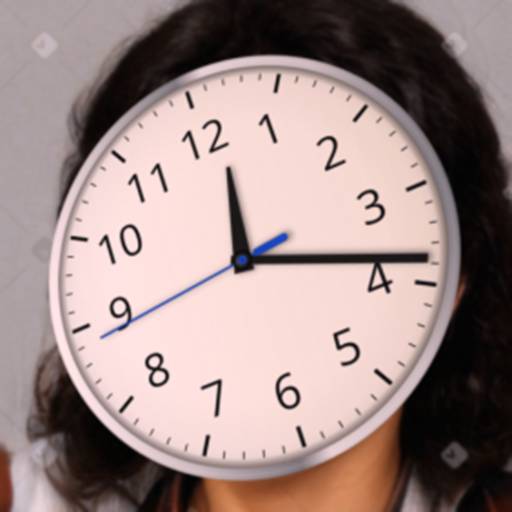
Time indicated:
{"hour": 12, "minute": 18, "second": 44}
